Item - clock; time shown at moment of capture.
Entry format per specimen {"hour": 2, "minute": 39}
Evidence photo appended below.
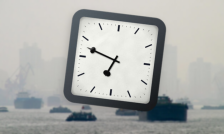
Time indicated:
{"hour": 6, "minute": 48}
